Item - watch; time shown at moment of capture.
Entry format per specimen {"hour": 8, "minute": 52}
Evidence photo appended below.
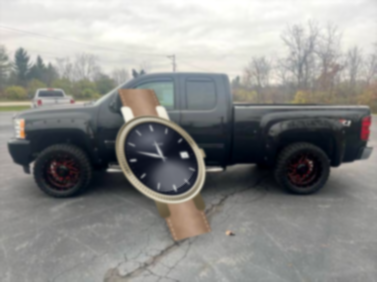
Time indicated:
{"hour": 11, "minute": 48}
